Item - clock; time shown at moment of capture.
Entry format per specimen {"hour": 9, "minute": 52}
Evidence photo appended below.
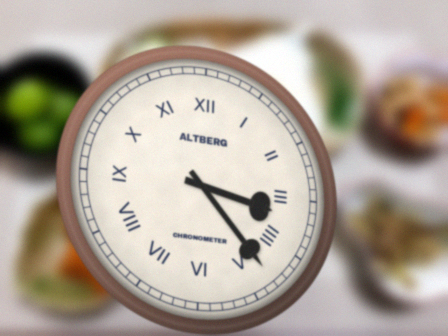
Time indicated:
{"hour": 3, "minute": 23}
